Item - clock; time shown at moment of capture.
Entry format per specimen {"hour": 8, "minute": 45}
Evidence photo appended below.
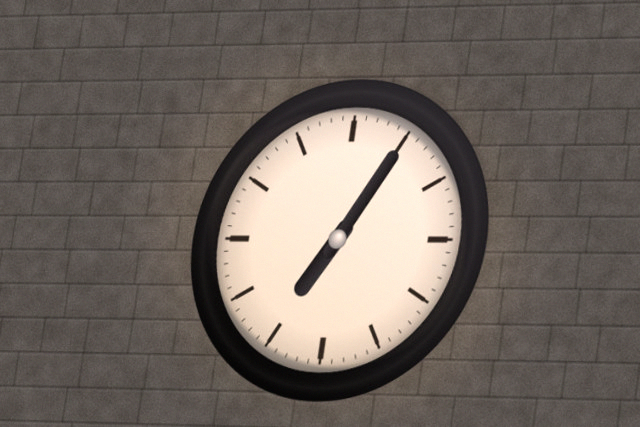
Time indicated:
{"hour": 7, "minute": 5}
